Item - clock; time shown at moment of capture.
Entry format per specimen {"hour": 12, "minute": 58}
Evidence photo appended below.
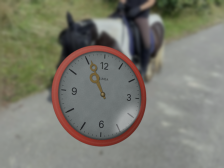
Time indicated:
{"hour": 10, "minute": 56}
